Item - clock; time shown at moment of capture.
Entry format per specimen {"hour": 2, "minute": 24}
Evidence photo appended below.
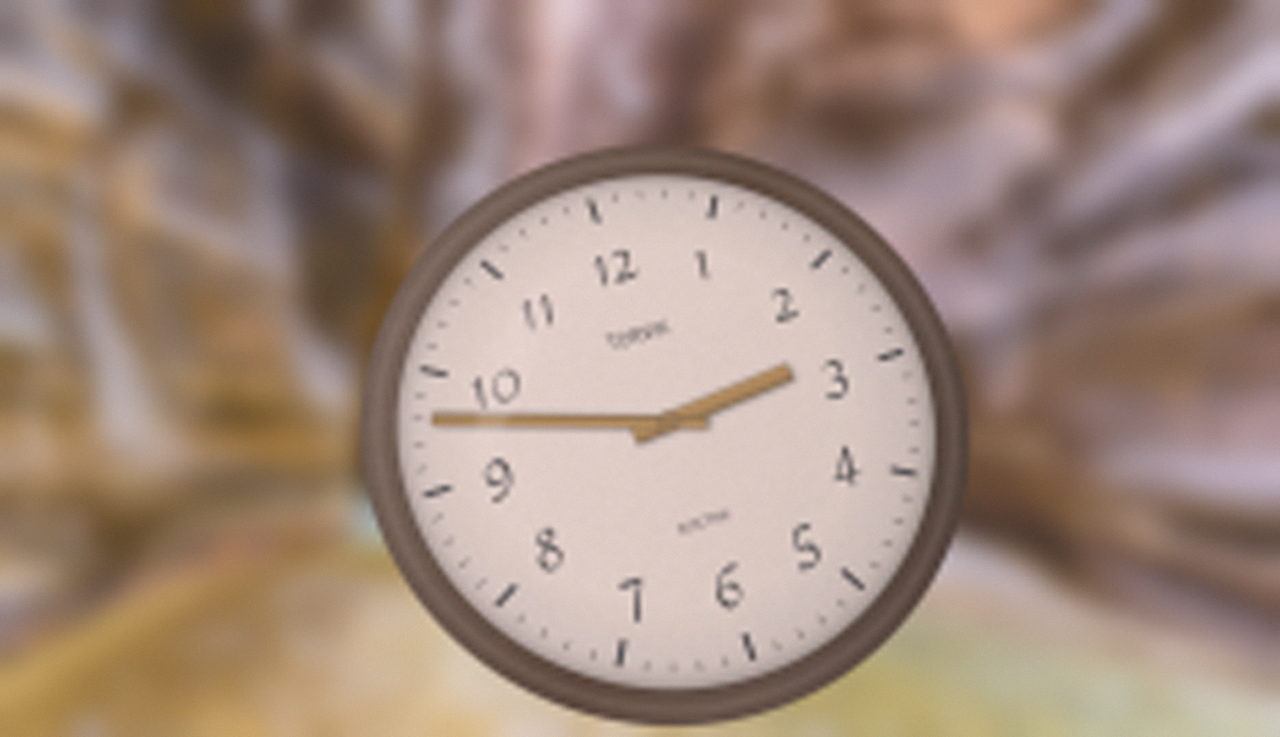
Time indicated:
{"hour": 2, "minute": 48}
